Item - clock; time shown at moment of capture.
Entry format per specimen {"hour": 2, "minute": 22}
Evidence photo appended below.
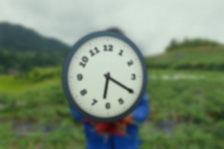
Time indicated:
{"hour": 6, "minute": 20}
